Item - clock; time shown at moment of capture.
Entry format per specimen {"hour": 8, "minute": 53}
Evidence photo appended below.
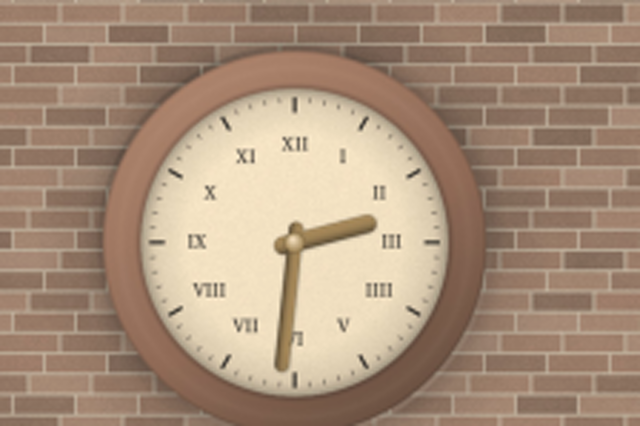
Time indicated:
{"hour": 2, "minute": 31}
